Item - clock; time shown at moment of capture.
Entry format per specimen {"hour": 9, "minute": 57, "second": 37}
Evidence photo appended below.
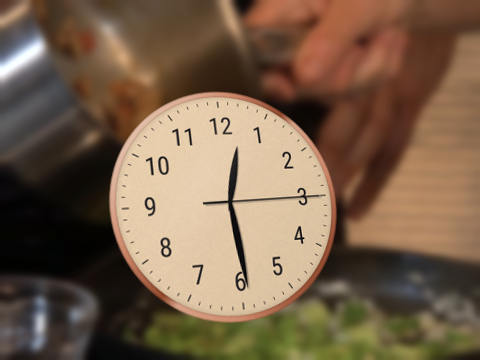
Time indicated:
{"hour": 12, "minute": 29, "second": 15}
